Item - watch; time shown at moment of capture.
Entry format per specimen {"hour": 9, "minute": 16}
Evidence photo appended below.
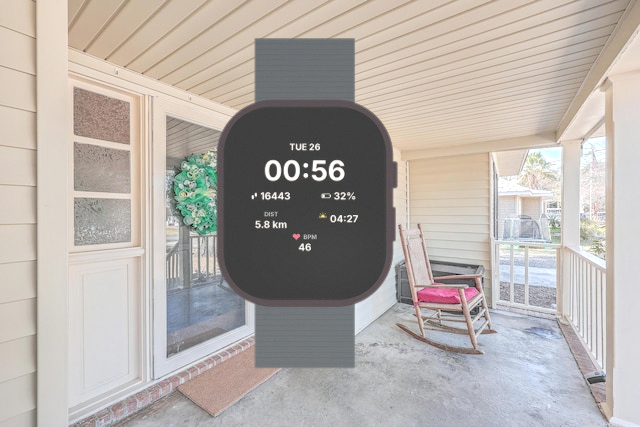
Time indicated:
{"hour": 0, "minute": 56}
